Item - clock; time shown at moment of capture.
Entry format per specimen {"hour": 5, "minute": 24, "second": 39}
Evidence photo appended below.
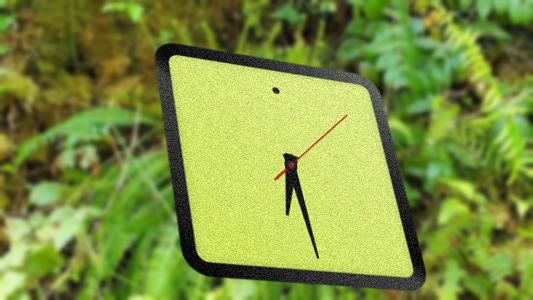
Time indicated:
{"hour": 6, "minute": 29, "second": 8}
